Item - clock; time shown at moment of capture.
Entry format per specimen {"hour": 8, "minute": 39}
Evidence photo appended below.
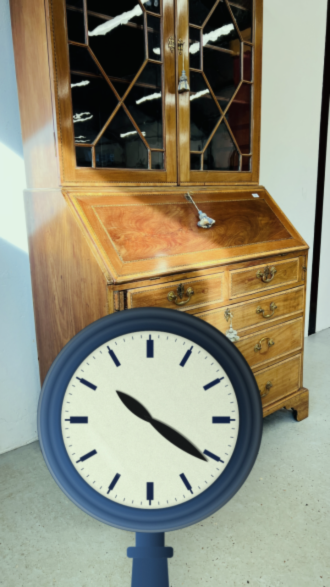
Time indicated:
{"hour": 10, "minute": 21}
